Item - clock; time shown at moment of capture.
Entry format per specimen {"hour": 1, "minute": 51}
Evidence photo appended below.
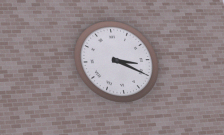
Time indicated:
{"hour": 3, "minute": 20}
